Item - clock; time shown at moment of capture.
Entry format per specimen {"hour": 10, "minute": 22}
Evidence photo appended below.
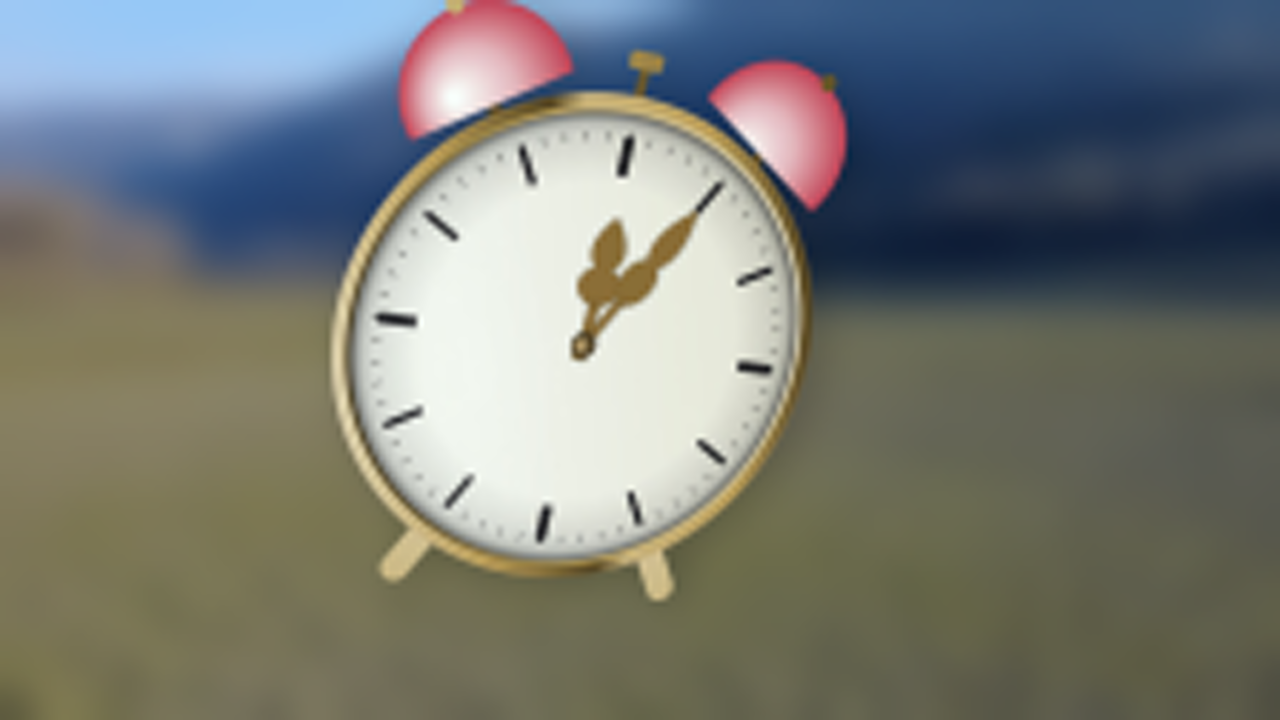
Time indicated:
{"hour": 12, "minute": 5}
